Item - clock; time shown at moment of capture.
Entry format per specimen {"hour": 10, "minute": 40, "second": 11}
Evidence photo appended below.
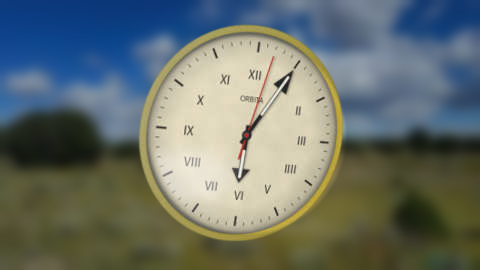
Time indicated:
{"hour": 6, "minute": 5, "second": 2}
